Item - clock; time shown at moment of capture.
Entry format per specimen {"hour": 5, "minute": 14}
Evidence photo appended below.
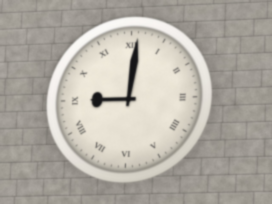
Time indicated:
{"hour": 9, "minute": 1}
